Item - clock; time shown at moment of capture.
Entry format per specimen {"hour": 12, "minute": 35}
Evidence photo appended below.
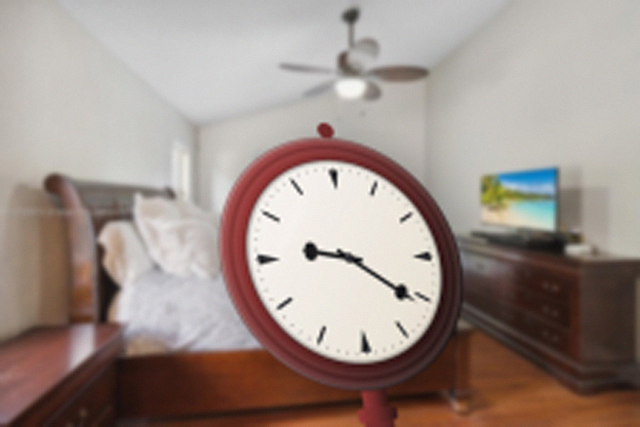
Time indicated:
{"hour": 9, "minute": 21}
